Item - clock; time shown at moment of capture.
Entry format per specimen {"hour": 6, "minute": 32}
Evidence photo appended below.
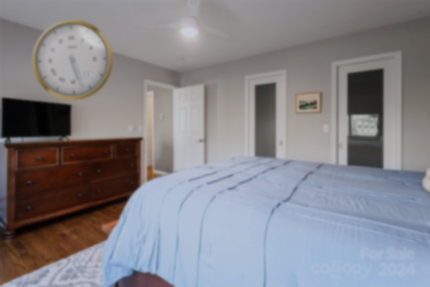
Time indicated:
{"hour": 5, "minute": 27}
